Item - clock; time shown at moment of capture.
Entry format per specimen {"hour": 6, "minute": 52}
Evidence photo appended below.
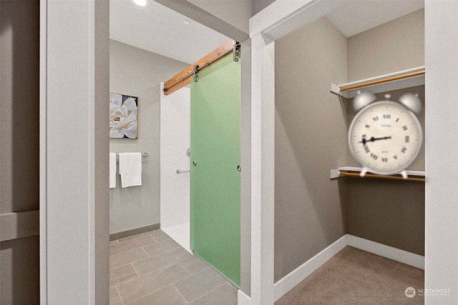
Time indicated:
{"hour": 8, "minute": 43}
